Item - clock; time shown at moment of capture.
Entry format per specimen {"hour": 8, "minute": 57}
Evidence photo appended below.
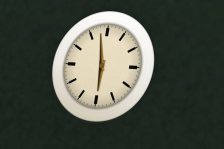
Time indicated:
{"hour": 5, "minute": 58}
